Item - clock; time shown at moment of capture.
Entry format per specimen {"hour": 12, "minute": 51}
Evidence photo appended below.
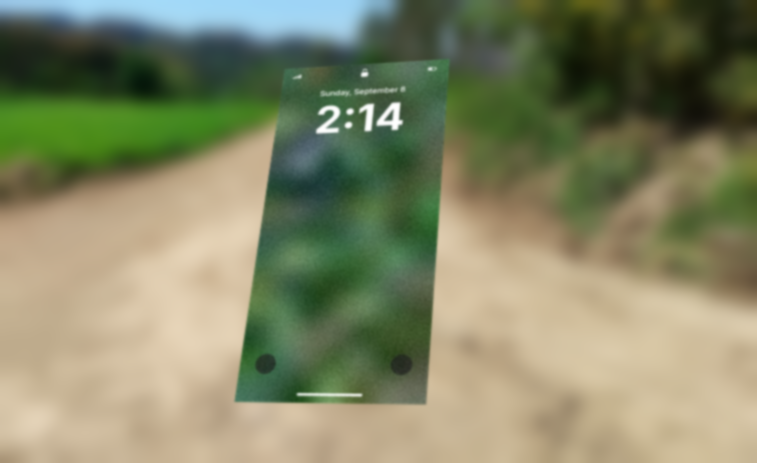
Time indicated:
{"hour": 2, "minute": 14}
